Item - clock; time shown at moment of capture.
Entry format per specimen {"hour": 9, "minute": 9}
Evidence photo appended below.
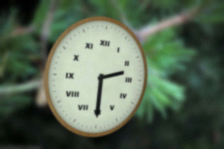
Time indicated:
{"hour": 2, "minute": 30}
